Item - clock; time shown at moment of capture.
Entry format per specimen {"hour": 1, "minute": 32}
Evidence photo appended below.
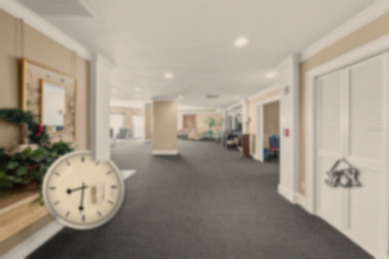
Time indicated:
{"hour": 8, "minute": 31}
